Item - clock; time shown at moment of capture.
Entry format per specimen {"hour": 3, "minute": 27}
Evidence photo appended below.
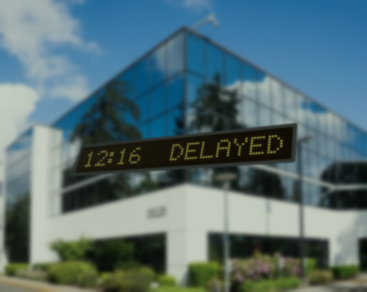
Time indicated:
{"hour": 12, "minute": 16}
